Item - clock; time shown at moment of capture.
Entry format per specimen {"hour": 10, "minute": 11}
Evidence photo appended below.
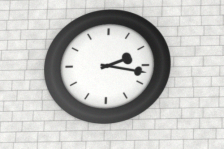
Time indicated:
{"hour": 2, "minute": 17}
